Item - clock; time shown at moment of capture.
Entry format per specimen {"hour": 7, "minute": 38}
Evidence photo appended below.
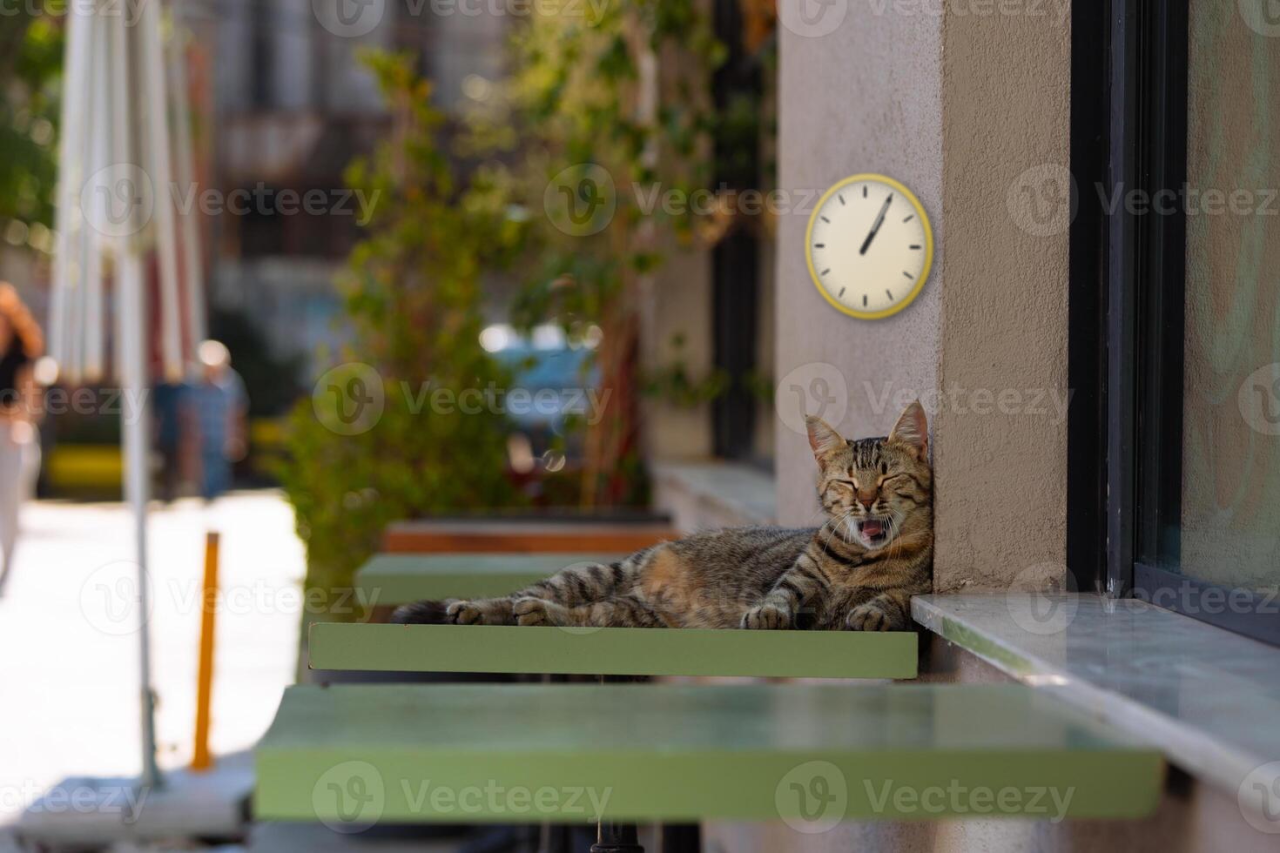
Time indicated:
{"hour": 1, "minute": 5}
